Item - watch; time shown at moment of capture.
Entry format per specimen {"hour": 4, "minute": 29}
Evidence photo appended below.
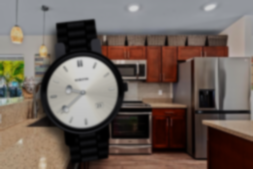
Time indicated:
{"hour": 9, "minute": 39}
